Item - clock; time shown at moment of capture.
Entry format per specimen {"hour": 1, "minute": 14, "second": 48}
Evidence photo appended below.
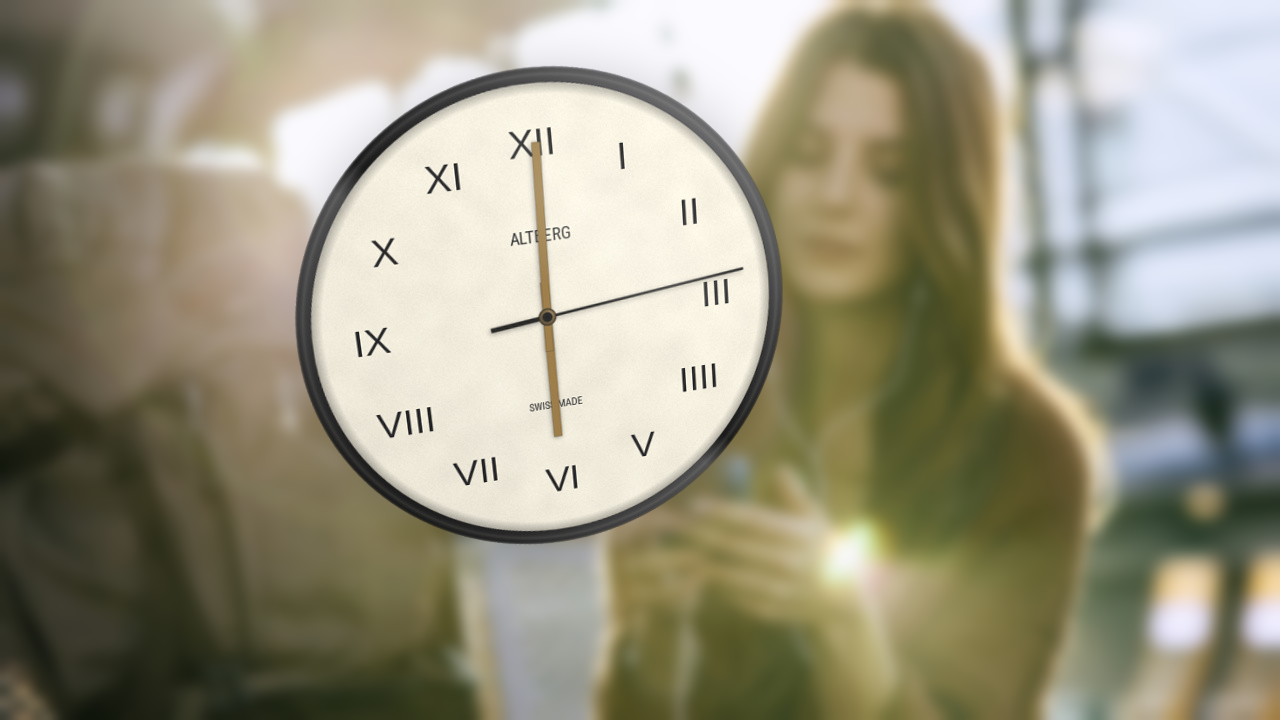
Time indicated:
{"hour": 6, "minute": 0, "second": 14}
